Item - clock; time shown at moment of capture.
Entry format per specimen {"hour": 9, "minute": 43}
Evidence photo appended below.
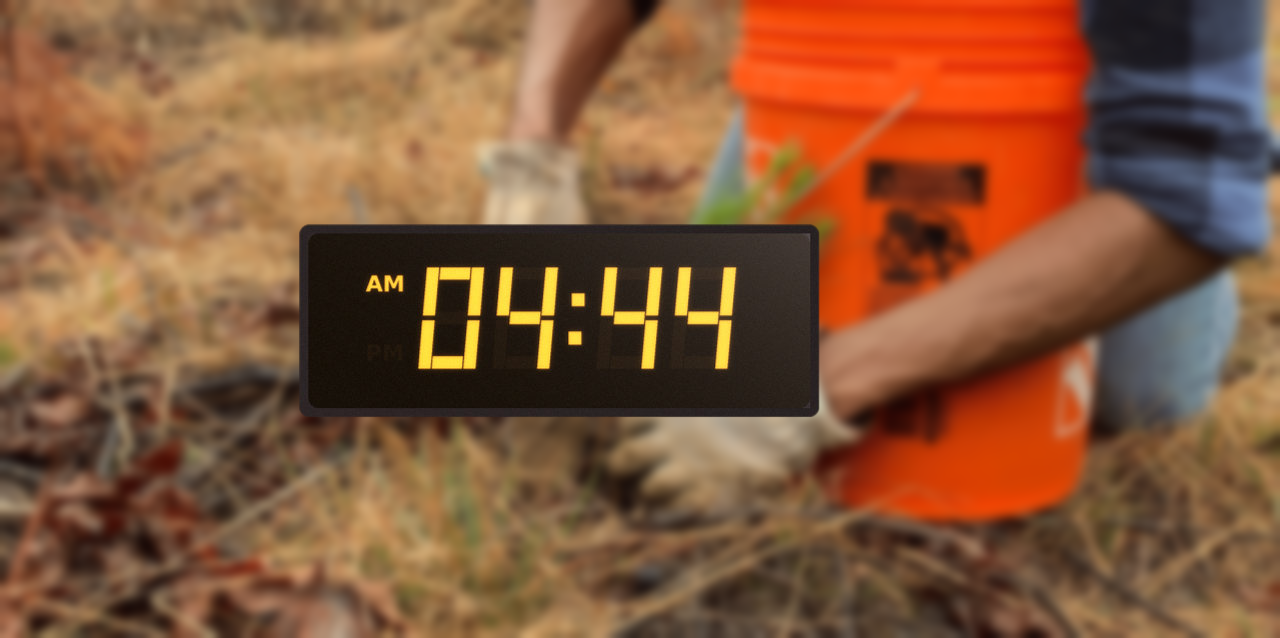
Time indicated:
{"hour": 4, "minute": 44}
